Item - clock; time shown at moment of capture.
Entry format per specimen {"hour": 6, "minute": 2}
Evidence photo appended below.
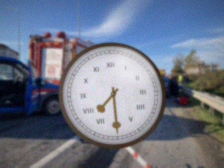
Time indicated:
{"hour": 7, "minute": 30}
